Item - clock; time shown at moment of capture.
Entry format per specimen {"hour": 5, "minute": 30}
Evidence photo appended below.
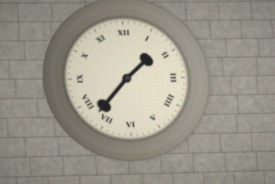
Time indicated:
{"hour": 1, "minute": 37}
